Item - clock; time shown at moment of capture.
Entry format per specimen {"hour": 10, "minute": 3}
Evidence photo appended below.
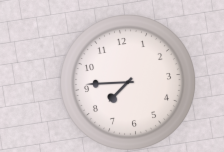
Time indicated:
{"hour": 7, "minute": 46}
